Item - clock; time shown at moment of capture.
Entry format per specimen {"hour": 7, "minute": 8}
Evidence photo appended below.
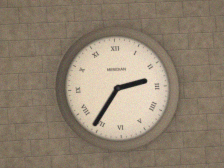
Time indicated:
{"hour": 2, "minute": 36}
